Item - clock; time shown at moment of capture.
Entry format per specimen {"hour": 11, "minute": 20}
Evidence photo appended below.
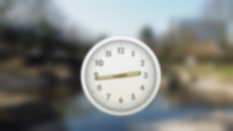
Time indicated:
{"hour": 2, "minute": 44}
